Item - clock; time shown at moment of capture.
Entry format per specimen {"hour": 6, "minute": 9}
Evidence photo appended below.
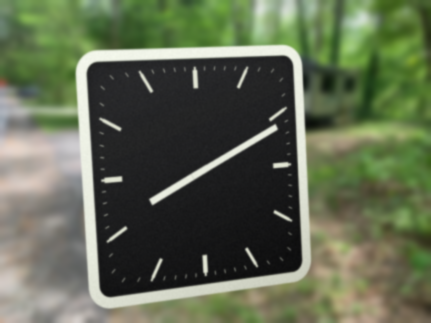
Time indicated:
{"hour": 8, "minute": 11}
